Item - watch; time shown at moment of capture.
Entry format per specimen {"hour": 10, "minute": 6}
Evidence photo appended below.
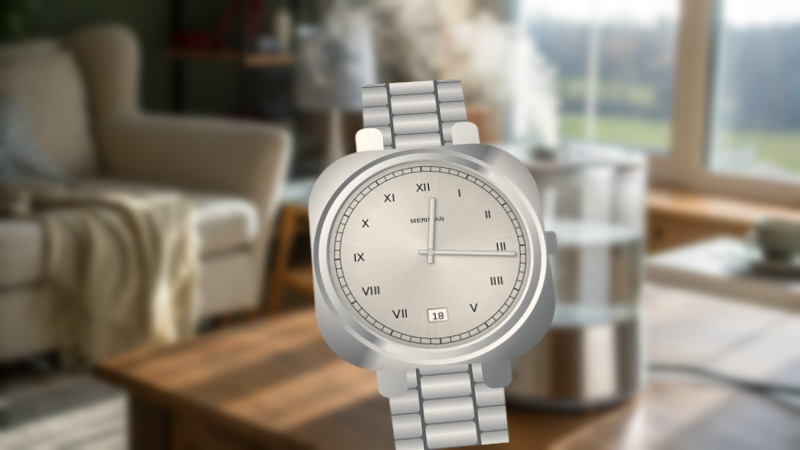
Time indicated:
{"hour": 12, "minute": 16}
